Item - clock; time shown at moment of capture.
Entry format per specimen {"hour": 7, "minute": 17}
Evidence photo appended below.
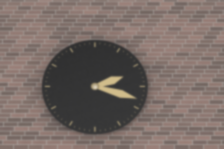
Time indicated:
{"hour": 2, "minute": 18}
